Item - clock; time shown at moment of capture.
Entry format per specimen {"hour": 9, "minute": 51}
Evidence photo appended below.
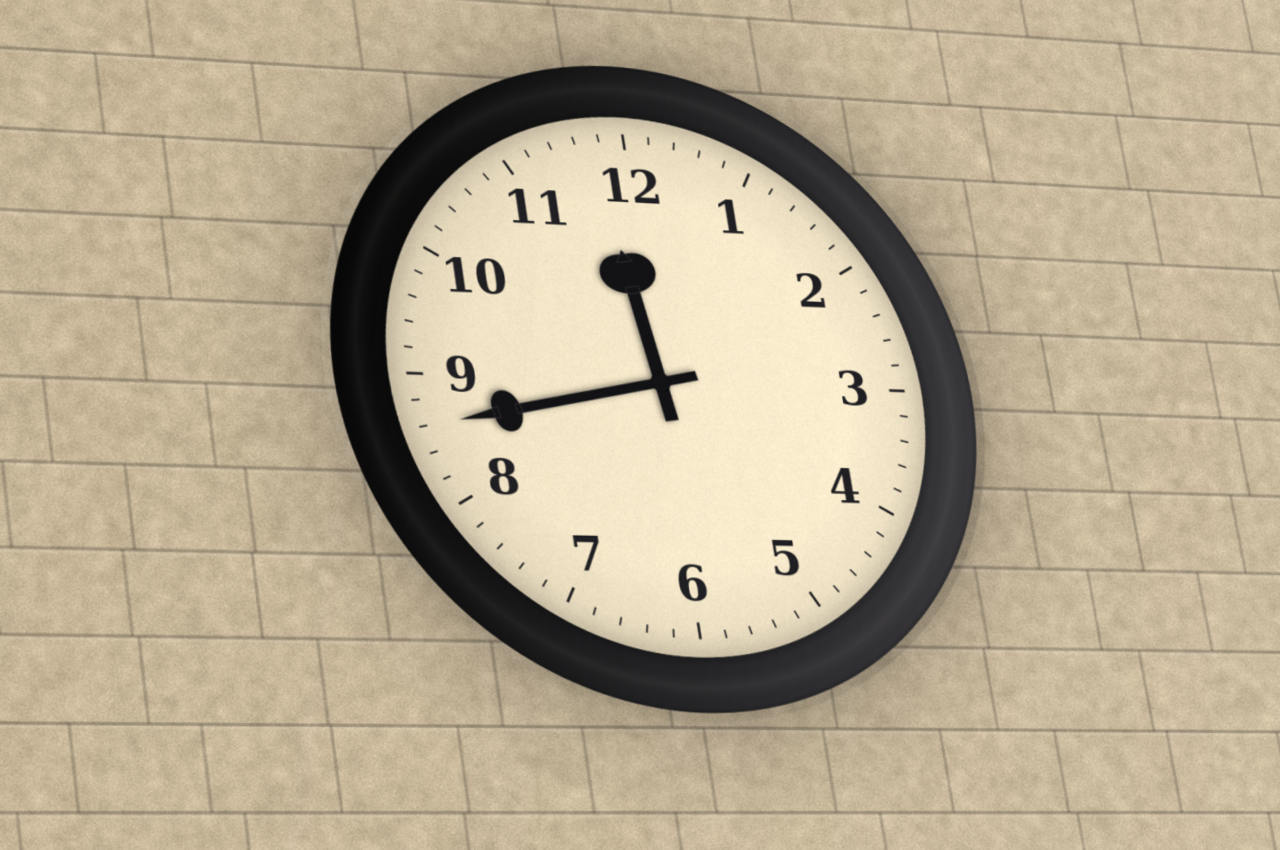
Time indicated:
{"hour": 11, "minute": 43}
